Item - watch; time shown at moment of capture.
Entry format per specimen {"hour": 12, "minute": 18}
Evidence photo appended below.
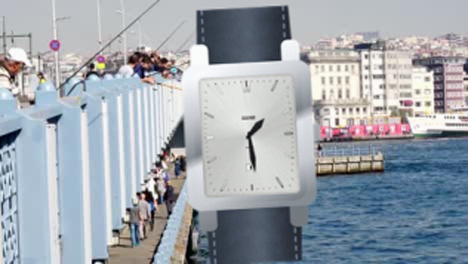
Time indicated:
{"hour": 1, "minute": 29}
